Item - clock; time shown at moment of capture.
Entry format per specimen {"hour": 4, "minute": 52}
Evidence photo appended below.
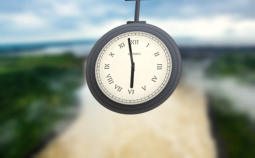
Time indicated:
{"hour": 5, "minute": 58}
